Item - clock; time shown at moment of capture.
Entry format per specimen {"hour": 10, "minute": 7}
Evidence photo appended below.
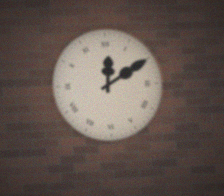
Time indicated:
{"hour": 12, "minute": 10}
